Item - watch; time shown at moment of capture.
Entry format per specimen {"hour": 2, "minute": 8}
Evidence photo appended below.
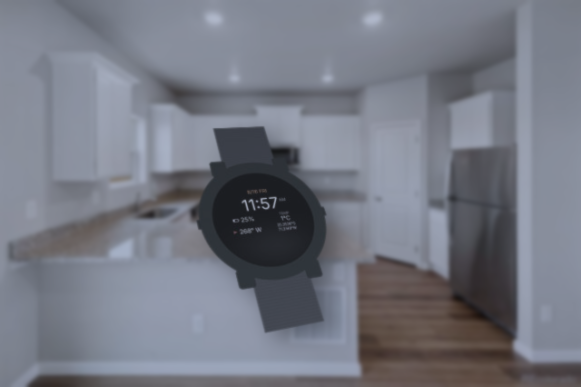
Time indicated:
{"hour": 11, "minute": 57}
